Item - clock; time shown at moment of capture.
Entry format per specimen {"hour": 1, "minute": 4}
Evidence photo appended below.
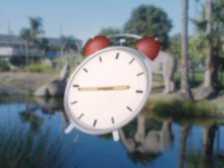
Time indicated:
{"hour": 2, "minute": 44}
